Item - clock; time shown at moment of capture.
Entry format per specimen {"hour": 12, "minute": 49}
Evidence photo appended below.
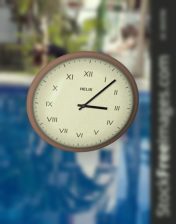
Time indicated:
{"hour": 3, "minute": 7}
